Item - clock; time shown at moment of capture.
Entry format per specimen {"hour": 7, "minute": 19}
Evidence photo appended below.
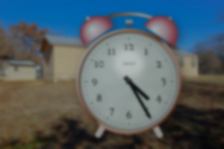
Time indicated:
{"hour": 4, "minute": 25}
